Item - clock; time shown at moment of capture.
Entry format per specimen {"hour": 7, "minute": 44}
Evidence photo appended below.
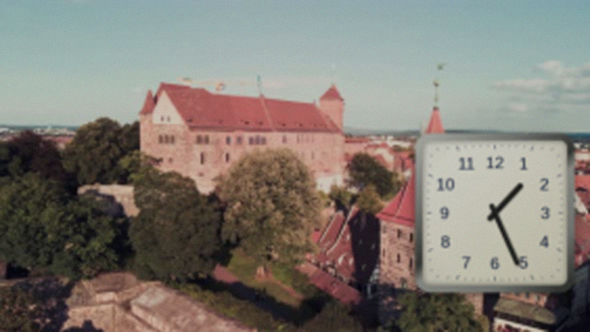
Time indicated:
{"hour": 1, "minute": 26}
